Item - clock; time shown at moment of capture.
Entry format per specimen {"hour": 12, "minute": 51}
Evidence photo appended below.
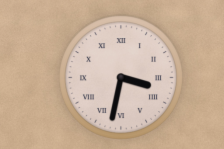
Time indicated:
{"hour": 3, "minute": 32}
